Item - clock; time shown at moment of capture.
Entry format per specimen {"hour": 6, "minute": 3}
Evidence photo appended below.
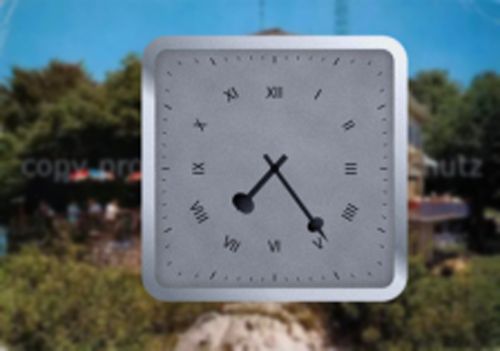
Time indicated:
{"hour": 7, "minute": 24}
